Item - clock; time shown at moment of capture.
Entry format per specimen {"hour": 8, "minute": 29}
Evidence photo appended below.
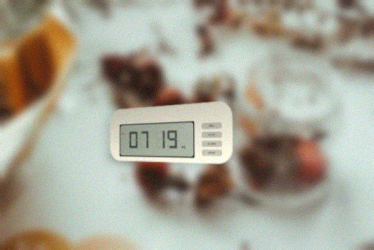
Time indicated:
{"hour": 7, "minute": 19}
